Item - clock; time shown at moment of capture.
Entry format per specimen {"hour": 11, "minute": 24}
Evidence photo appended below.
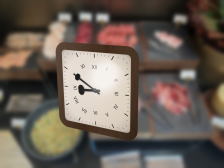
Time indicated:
{"hour": 8, "minute": 50}
